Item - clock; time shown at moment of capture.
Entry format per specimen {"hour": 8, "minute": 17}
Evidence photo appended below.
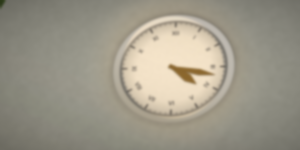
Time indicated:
{"hour": 4, "minute": 17}
